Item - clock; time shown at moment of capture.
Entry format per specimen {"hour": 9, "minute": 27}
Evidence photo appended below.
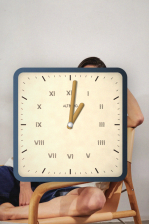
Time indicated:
{"hour": 1, "minute": 1}
